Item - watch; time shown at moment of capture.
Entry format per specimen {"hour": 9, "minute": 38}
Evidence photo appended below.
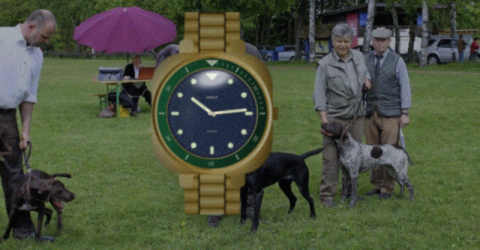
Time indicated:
{"hour": 10, "minute": 14}
